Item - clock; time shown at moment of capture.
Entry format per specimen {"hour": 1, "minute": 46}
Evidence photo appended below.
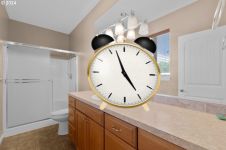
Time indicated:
{"hour": 4, "minute": 57}
